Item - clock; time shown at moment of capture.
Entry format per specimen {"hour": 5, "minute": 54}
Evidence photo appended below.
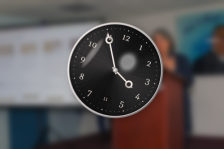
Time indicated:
{"hour": 3, "minute": 55}
